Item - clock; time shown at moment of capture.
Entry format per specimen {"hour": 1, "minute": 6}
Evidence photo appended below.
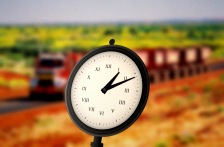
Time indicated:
{"hour": 1, "minute": 11}
